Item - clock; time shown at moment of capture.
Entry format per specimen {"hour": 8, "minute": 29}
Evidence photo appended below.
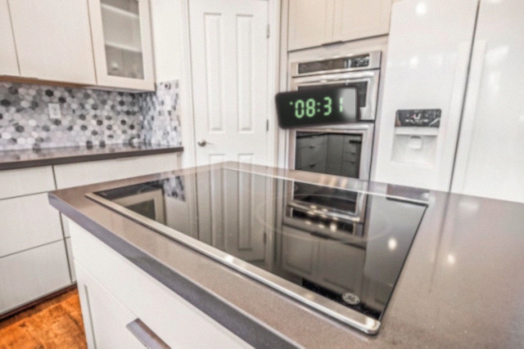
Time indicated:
{"hour": 8, "minute": 31}
